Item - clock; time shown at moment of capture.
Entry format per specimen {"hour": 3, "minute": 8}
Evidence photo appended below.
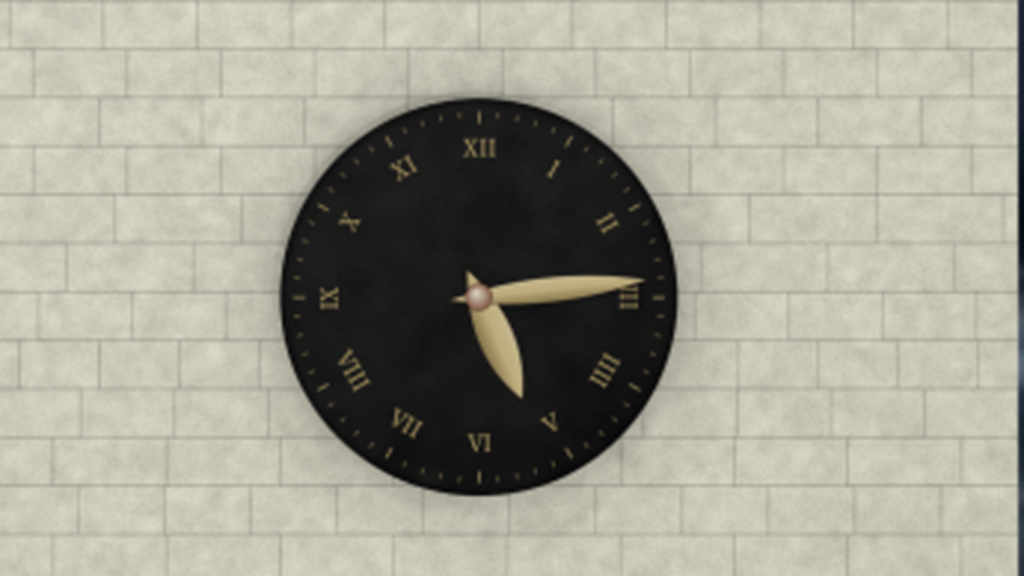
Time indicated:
{"hour": 5, "minute": 14}
